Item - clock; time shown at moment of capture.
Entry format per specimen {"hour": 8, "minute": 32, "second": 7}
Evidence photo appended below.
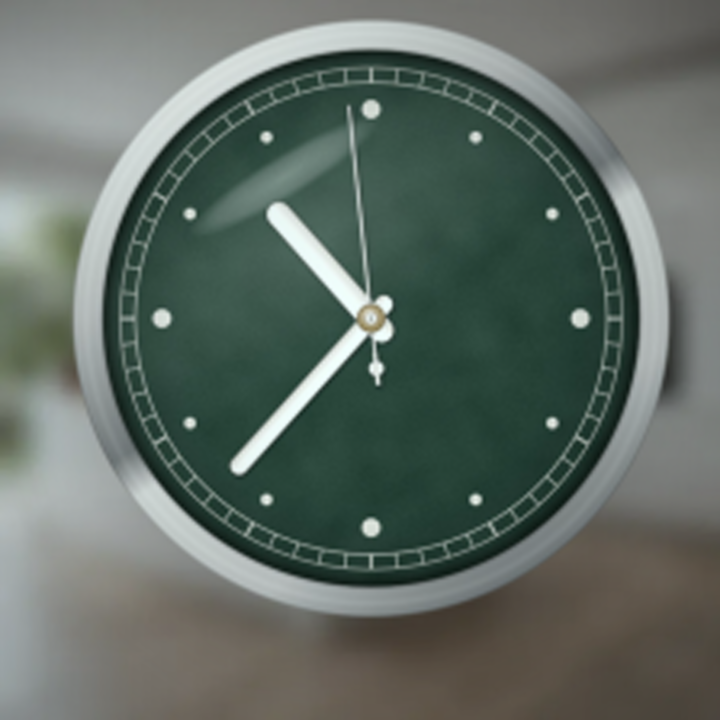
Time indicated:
{"hour": 10, "minute": 36, "second": 59}
